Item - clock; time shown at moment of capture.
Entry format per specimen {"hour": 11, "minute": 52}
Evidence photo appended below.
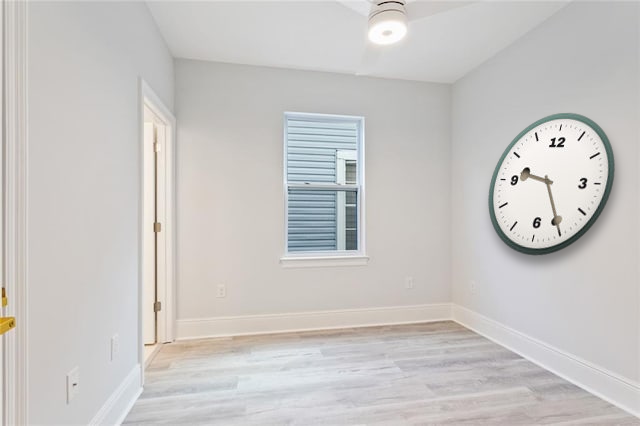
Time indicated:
{"hour": 9, "minute": 25}
